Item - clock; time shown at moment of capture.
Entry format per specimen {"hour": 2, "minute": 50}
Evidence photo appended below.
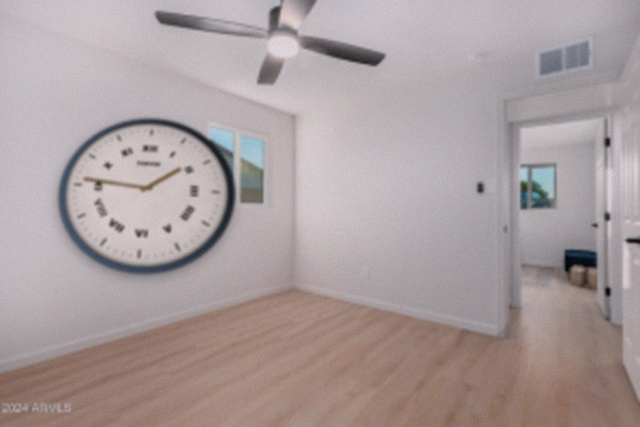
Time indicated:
{"hour": 1, "minute": 46}
